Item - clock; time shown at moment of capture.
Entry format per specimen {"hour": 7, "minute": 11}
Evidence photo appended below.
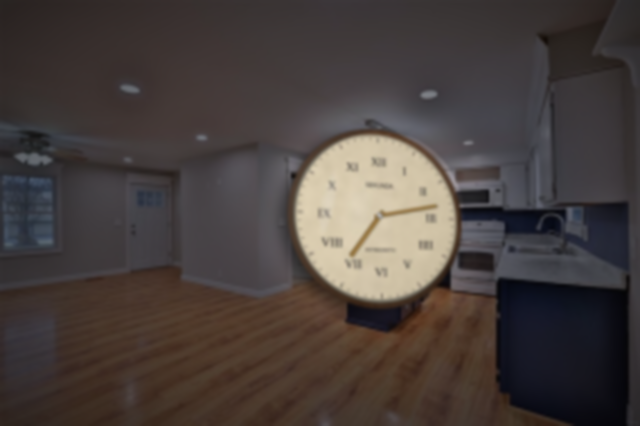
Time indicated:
{"hour": 7, "minute": 13}
